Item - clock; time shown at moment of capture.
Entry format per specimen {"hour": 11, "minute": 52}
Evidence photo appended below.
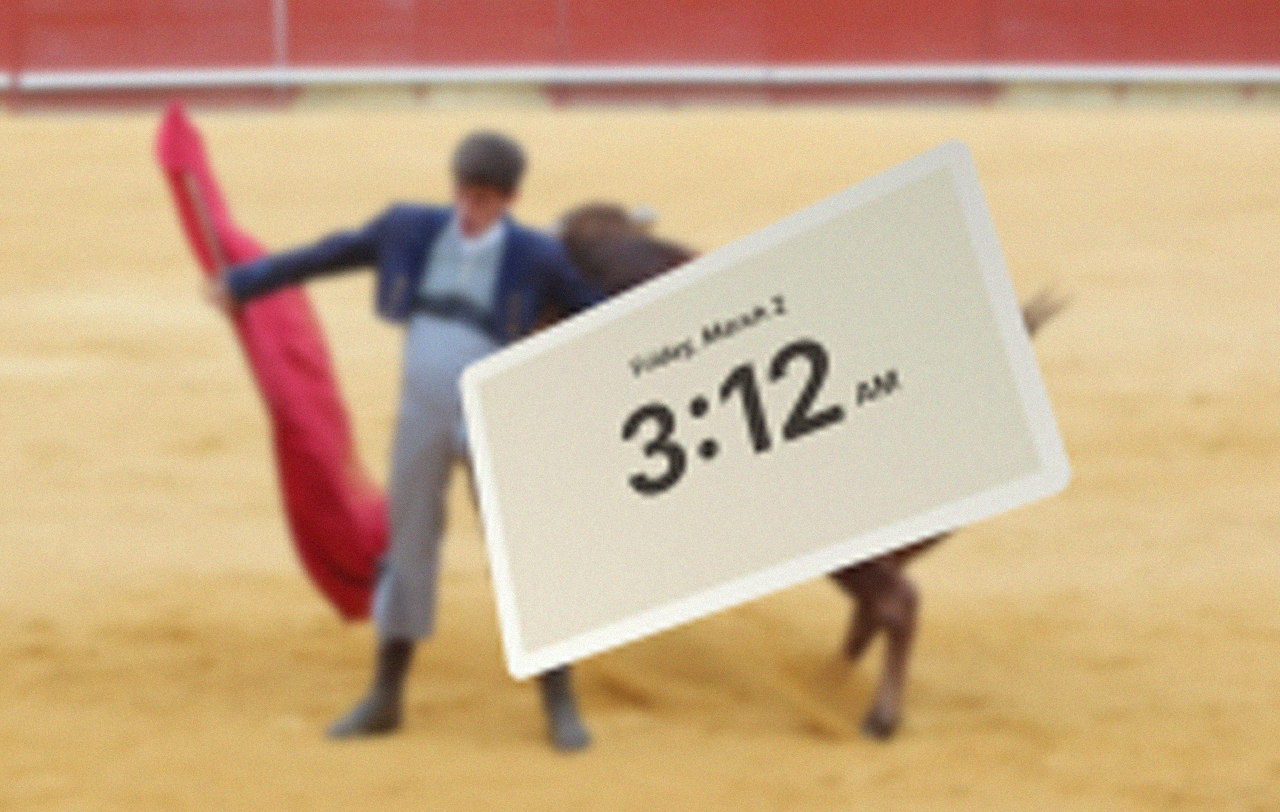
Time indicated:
{"hour": 3, "minute": 12}
